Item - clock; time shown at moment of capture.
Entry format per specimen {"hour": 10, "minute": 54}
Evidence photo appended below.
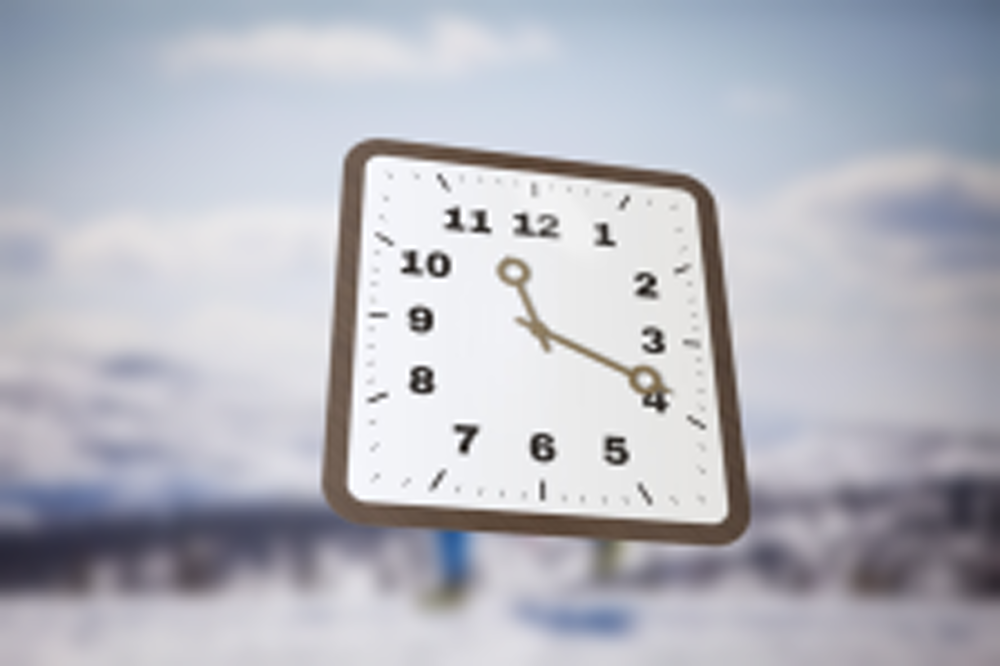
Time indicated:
{"hour": 11, "minute": 19}
